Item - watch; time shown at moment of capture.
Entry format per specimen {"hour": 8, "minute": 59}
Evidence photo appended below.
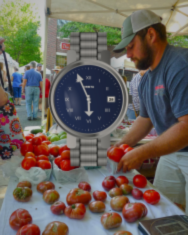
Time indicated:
{"hour": 5, "minute": 56}
